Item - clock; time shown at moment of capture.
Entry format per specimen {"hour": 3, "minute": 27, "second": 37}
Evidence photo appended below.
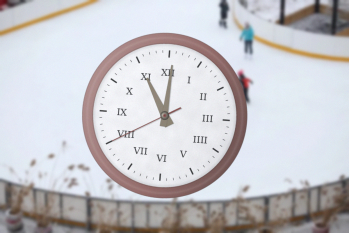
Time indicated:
{"hour": 11, "minute": 0, "second": 40}
